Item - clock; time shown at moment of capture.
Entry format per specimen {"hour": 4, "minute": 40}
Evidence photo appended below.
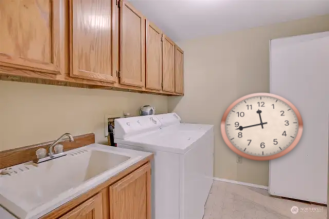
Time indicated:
{"hour": 11, "minute": 43}
